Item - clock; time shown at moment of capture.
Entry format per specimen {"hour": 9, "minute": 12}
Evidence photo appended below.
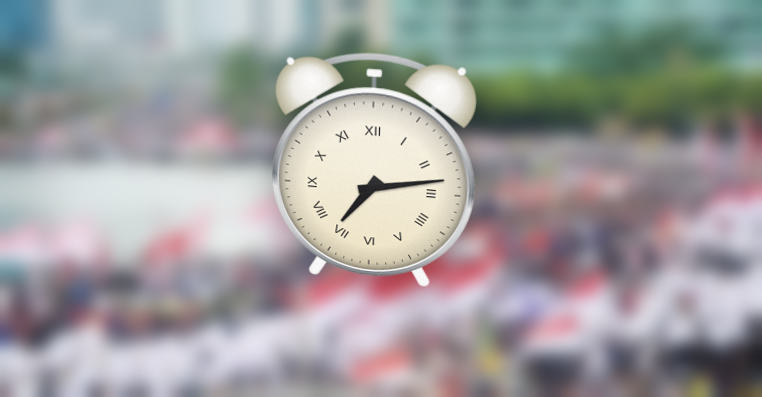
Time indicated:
{"hour": 7, "minute": 13}
